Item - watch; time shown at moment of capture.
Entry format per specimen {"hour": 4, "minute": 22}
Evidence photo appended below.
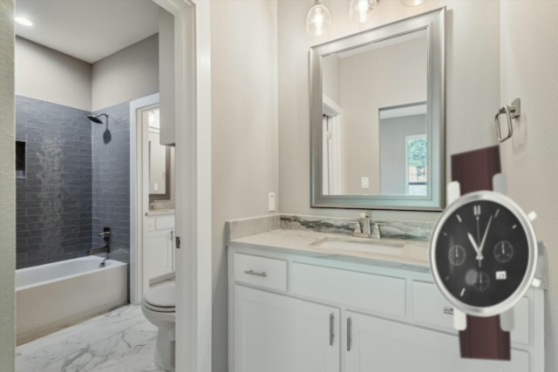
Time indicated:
{"hour": 11, "minute": 4}
